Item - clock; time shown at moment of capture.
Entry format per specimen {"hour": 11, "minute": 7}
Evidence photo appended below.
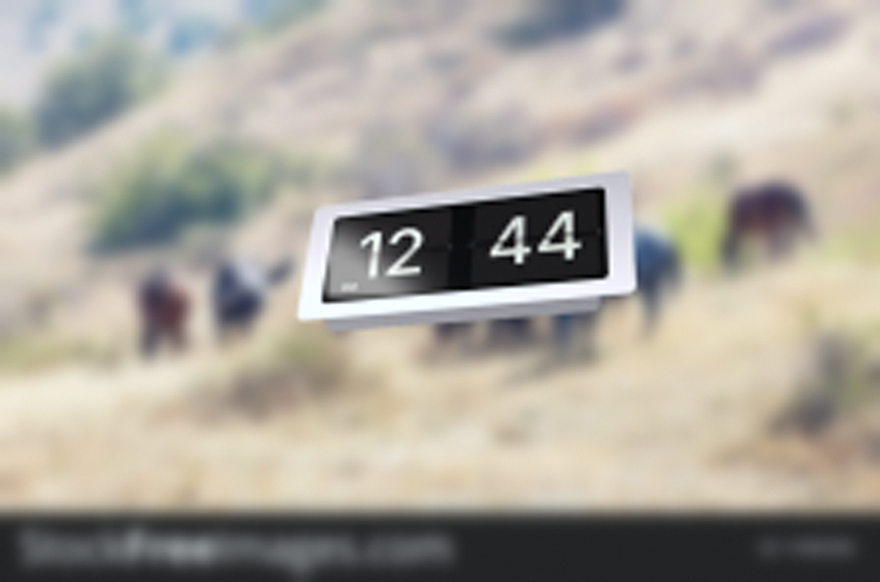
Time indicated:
{"hour": 12, "minute": 44}
